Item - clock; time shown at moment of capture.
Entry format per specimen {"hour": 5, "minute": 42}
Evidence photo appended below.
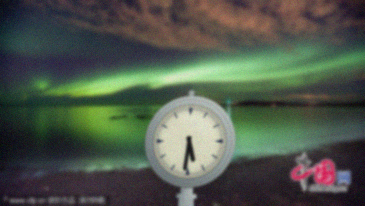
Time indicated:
{"hour": 5, "minute": 31}
